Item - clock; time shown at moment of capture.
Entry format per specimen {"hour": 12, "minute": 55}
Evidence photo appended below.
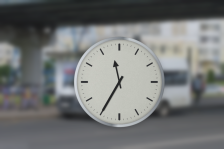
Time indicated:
{"hour": 11, "minute": 35}
